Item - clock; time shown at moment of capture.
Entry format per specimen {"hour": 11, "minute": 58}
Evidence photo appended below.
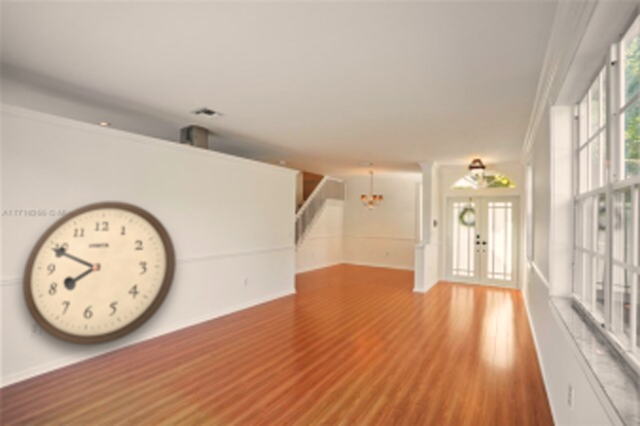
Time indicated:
{"hour": 7, "minute": 49}
